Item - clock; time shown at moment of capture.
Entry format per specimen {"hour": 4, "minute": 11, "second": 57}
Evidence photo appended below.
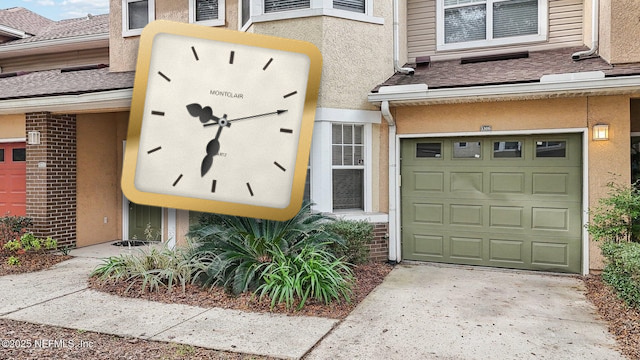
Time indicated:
{"hour": 9, "minute": 32, "second": 12}
